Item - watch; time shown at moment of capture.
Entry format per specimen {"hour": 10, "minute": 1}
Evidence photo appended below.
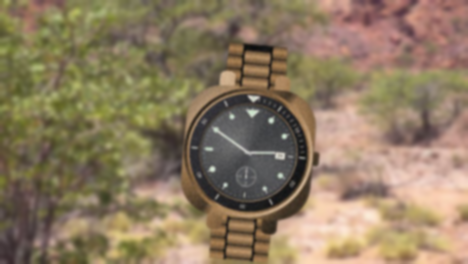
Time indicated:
{"hour": 2, "minute": 50}
